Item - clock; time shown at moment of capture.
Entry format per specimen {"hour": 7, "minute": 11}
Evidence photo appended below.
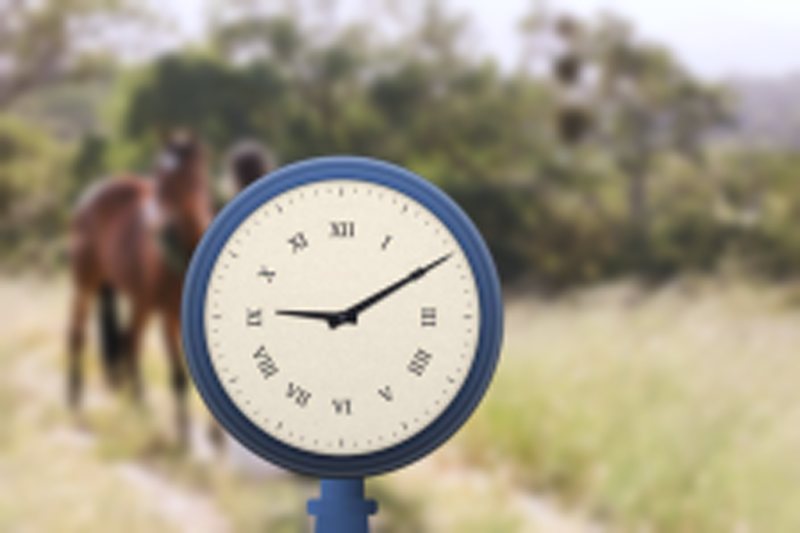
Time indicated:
{"hour": 9, "minute": 10}
